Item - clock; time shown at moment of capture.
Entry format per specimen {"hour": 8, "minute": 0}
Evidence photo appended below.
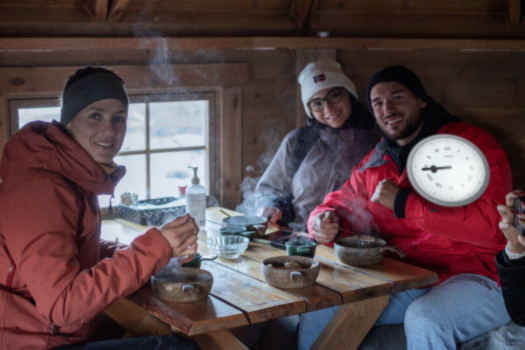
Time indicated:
{"hour": 8, "minute": 44}
